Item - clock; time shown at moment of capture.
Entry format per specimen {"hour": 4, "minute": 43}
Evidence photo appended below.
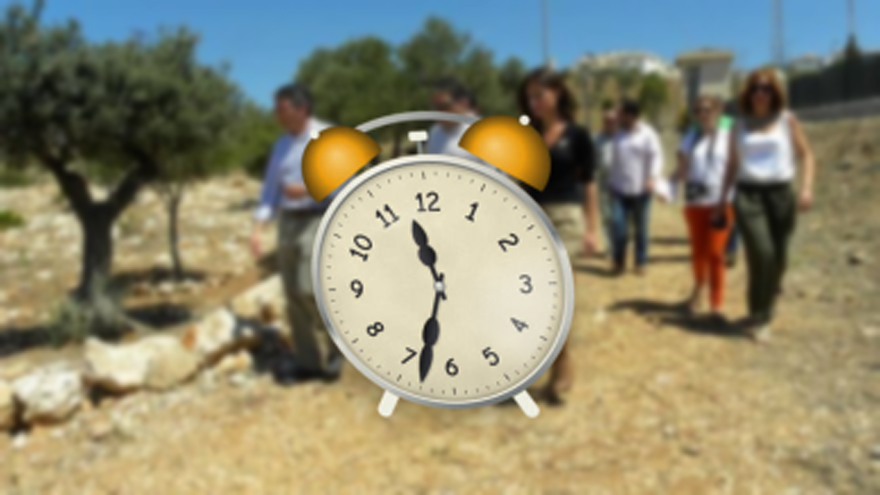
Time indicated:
{"hour": 11, "minute": 33}
